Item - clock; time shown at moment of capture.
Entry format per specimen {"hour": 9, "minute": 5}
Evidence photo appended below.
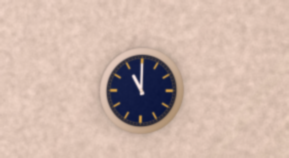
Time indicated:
{"hour": 11, "minute": 0}
